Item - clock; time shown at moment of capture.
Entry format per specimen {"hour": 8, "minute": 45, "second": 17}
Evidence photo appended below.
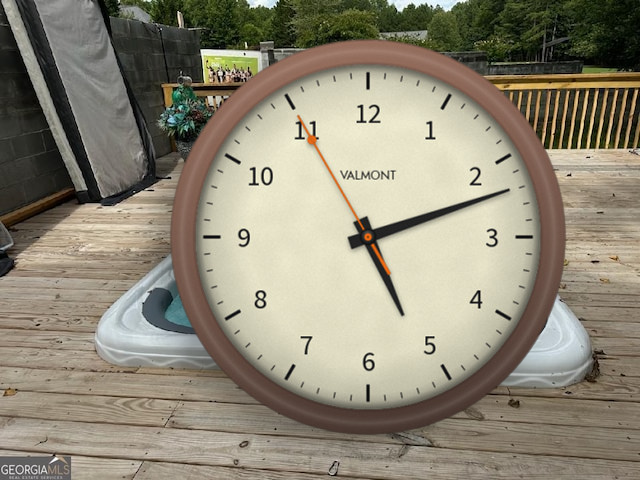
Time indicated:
{"hour": 5, "minute": 11, "second": 55}
